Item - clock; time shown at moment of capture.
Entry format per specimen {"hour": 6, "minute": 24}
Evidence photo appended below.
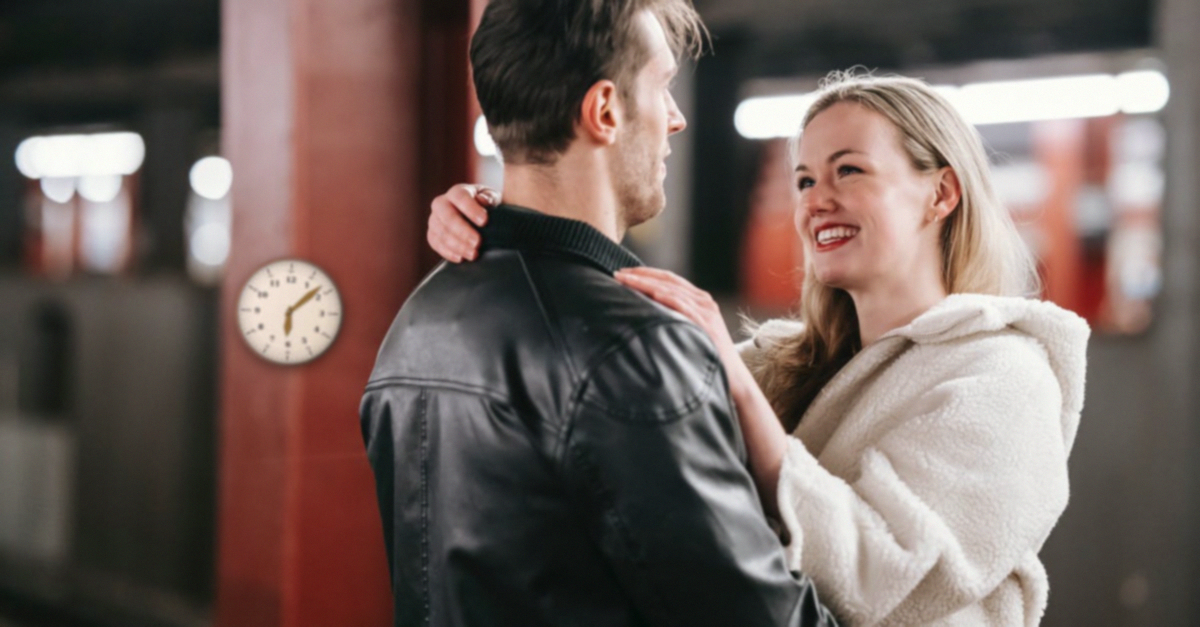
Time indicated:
{"hour": 6, "minute": 8}
